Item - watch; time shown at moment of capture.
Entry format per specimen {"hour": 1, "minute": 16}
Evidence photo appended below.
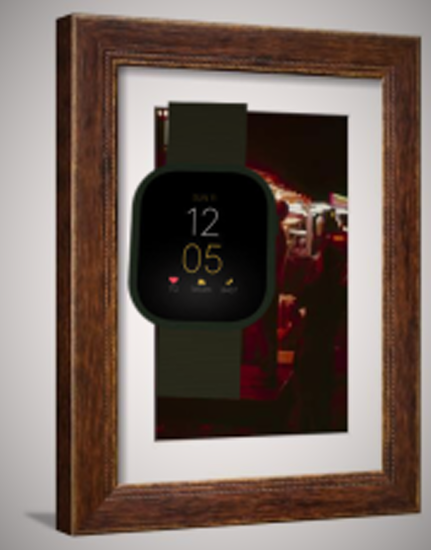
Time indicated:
{"hour": 12, "minute": 5}
